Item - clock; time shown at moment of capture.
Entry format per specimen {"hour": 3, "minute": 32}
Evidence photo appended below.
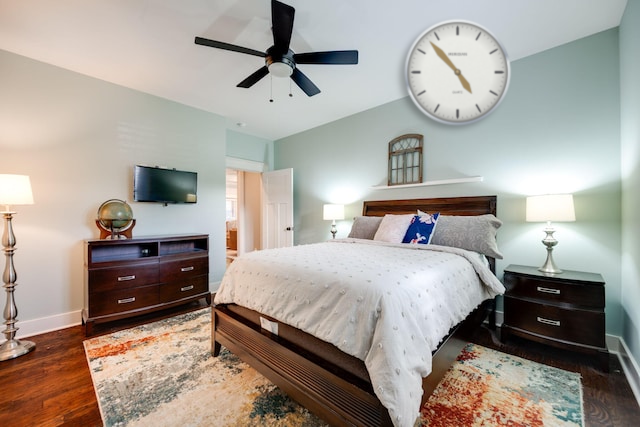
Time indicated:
{"hour": 4, "minute": 53}
